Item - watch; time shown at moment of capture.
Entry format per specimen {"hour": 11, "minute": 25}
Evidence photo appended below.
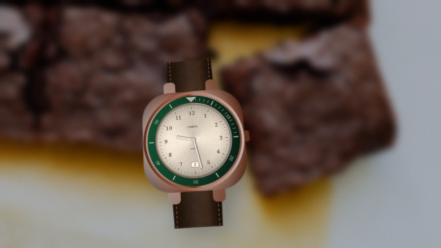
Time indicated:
{"hour": 9, "minute": 28}
